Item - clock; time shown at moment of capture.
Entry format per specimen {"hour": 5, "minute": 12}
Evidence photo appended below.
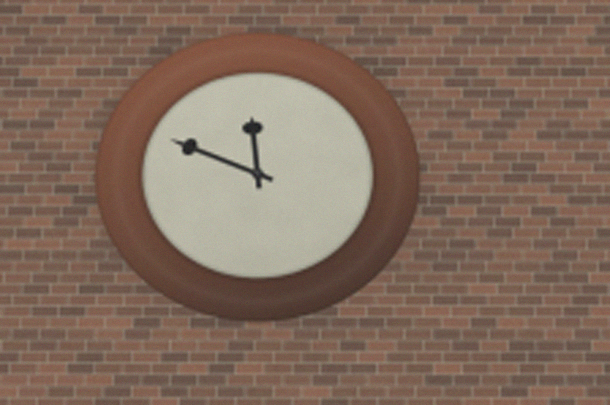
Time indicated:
{"hour": 11, "minute": 49}
